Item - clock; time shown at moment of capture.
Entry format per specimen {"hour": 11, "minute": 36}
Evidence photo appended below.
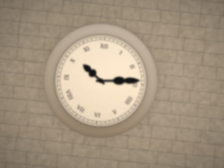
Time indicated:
{"hour": 10, "minute": 14}
